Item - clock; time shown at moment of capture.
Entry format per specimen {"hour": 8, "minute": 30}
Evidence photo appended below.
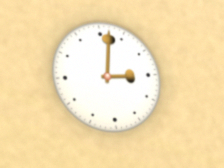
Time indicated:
{"hour": 3, "minute": 2}
